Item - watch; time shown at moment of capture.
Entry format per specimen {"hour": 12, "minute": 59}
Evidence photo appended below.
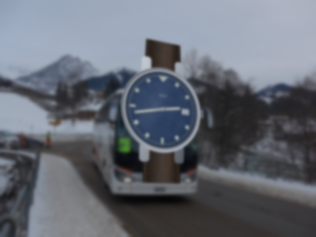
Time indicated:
{"hour": 2, "minute": 43}
